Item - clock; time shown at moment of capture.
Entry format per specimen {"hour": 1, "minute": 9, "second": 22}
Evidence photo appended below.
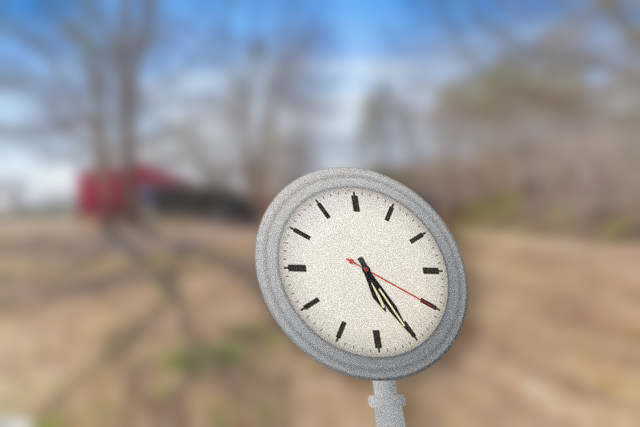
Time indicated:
{"hour": 5, "minute": 25, "second": 20}
